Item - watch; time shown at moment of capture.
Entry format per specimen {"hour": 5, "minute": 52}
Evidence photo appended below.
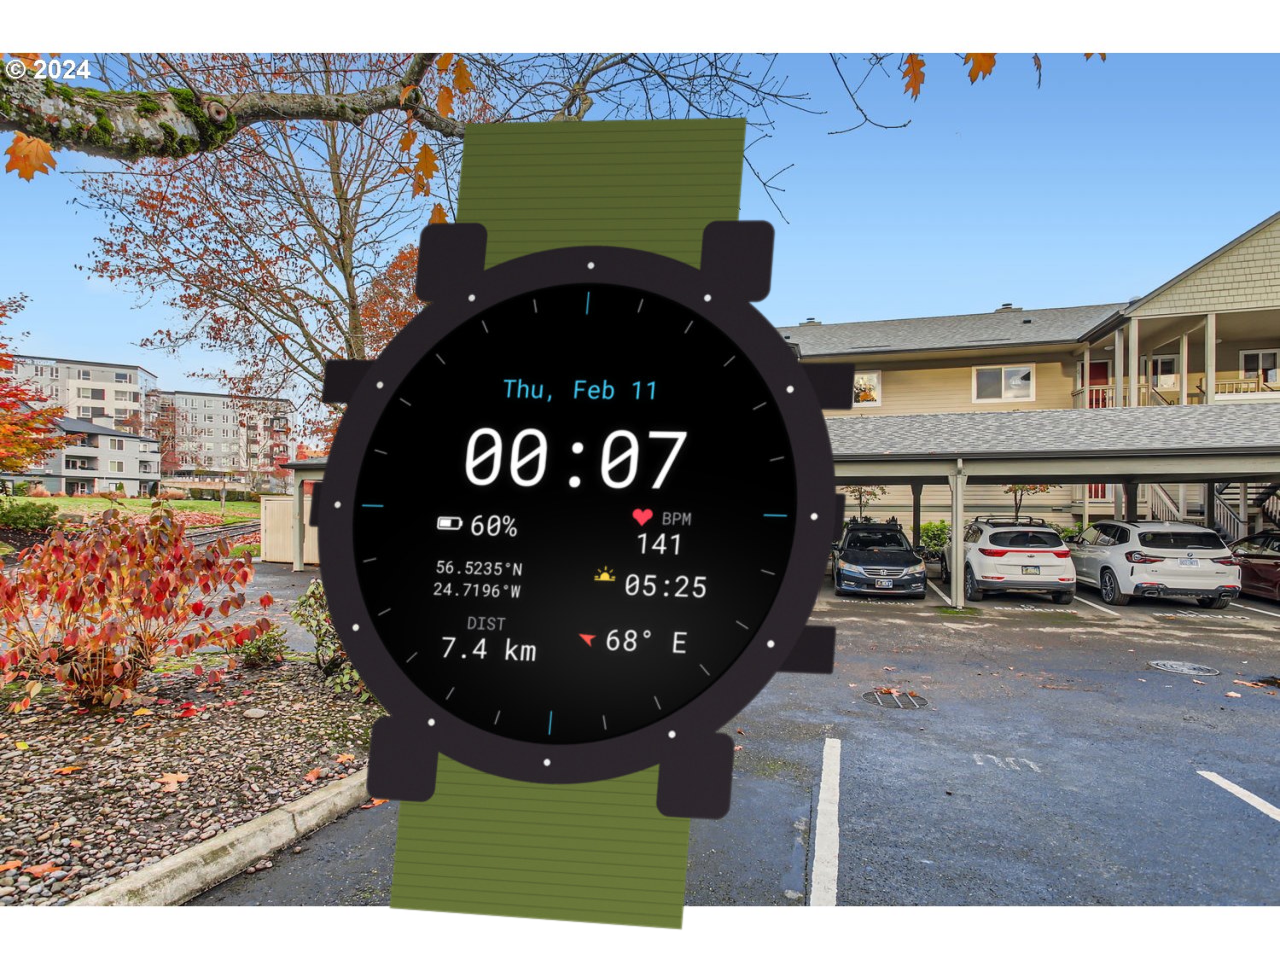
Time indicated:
{"hour": 0, "minute": 7}
